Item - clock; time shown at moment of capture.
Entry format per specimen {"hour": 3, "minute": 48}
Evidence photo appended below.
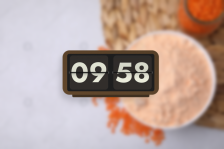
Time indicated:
{"hour": 9, "minute": 58}
